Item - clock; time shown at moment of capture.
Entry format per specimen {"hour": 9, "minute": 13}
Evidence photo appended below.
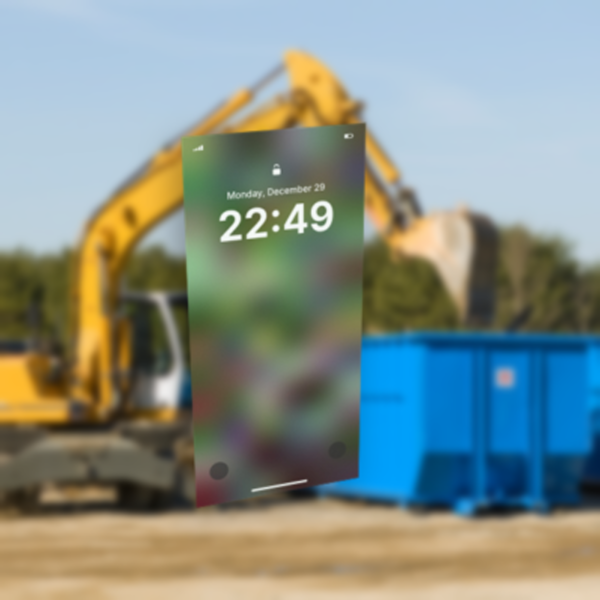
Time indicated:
{"hour": 22, "minute": 49}
